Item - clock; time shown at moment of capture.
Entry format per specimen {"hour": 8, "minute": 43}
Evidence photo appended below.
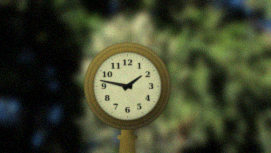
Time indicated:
{"hour": 1, "minute": 47}
